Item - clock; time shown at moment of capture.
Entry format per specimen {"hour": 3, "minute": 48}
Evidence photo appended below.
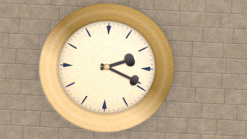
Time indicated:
{"hour": 2, "minute": 19}
